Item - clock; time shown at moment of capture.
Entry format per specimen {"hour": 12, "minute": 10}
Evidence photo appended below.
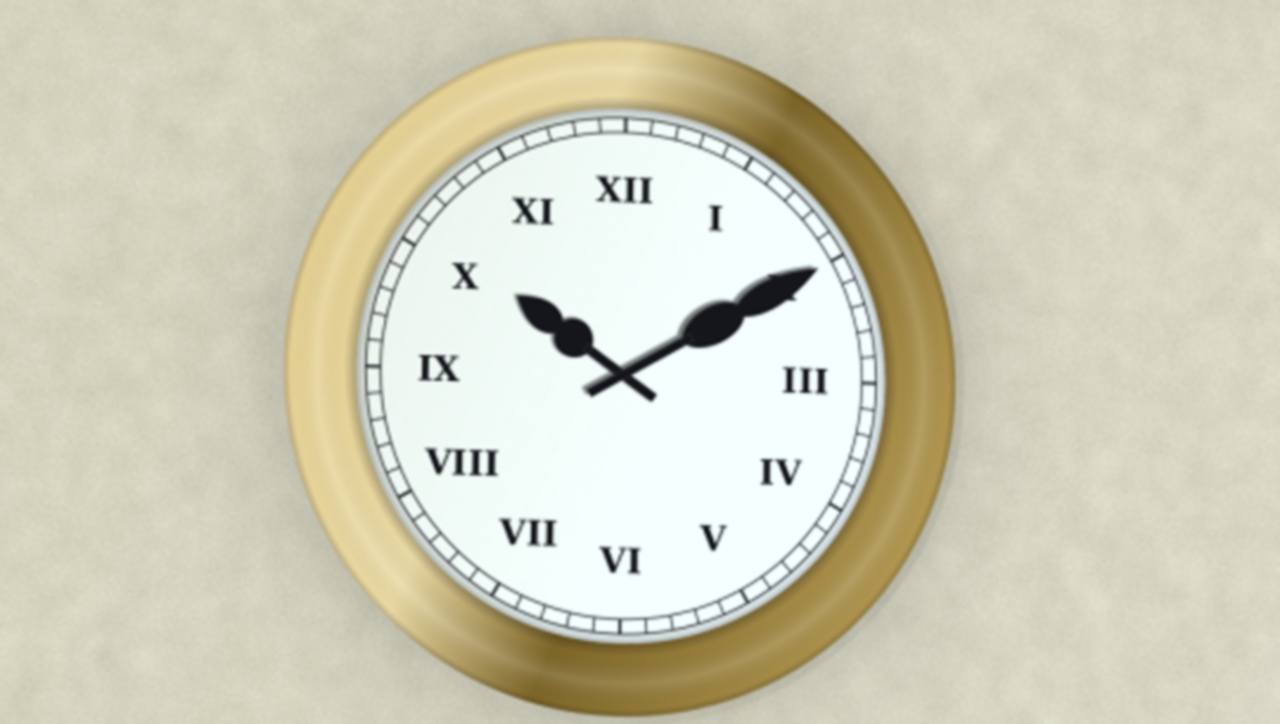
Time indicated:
{"hour": 10, "minute": 10}
